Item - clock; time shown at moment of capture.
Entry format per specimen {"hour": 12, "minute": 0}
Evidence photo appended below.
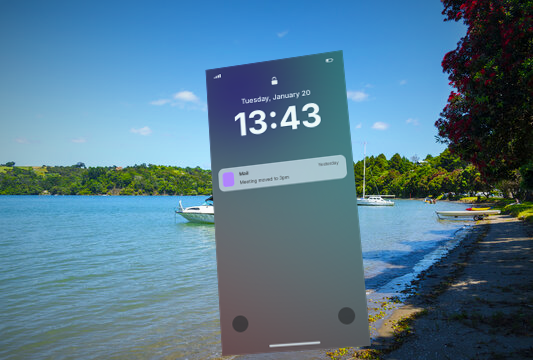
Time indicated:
{"hour": 13, "minute": 43}
